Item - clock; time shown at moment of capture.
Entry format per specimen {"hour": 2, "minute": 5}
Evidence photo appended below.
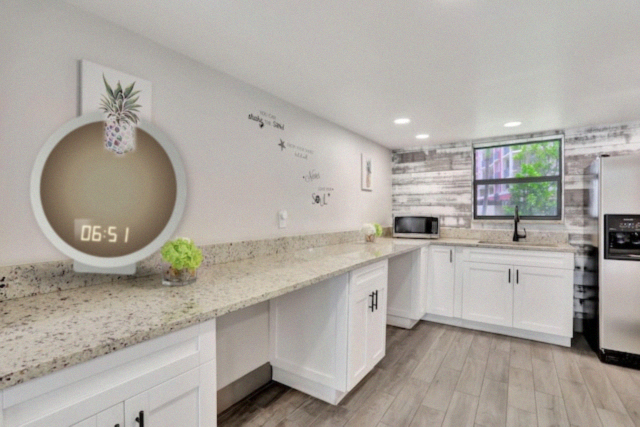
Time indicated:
{"hour": 6, "minute": 51}
